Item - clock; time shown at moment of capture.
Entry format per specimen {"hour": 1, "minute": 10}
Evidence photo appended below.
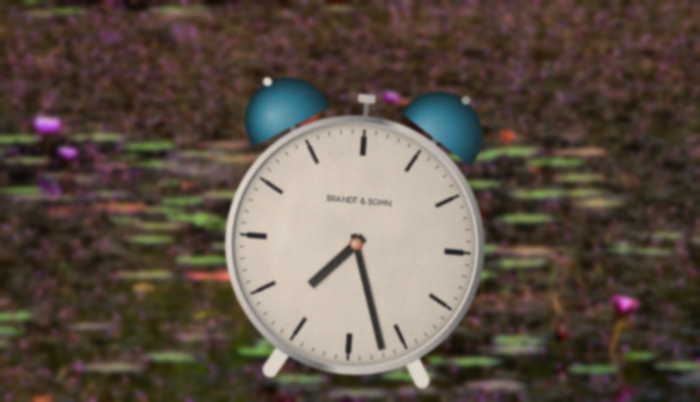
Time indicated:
{"hour": 7, "minute": 27}
